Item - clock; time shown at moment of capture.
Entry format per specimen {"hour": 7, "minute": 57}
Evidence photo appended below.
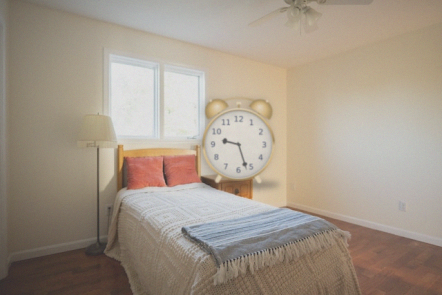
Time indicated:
{"hour": 9, "minute": 27}
